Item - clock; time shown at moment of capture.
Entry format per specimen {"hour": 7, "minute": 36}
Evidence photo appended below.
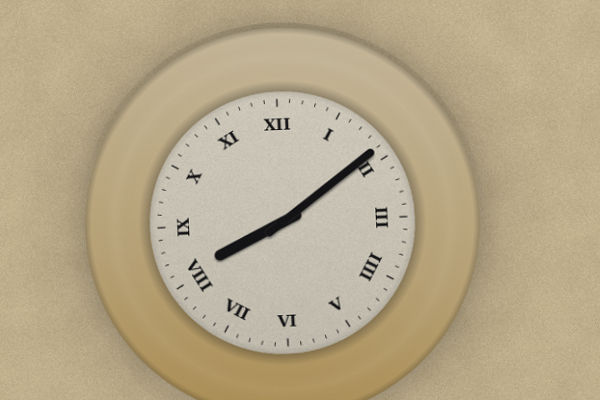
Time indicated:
{"hour": 8, "minute": 9}
